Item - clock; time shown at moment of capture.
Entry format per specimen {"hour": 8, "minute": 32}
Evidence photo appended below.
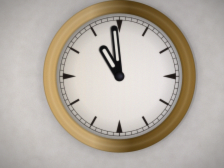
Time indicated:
{"hour": 10, "minute": 59}
